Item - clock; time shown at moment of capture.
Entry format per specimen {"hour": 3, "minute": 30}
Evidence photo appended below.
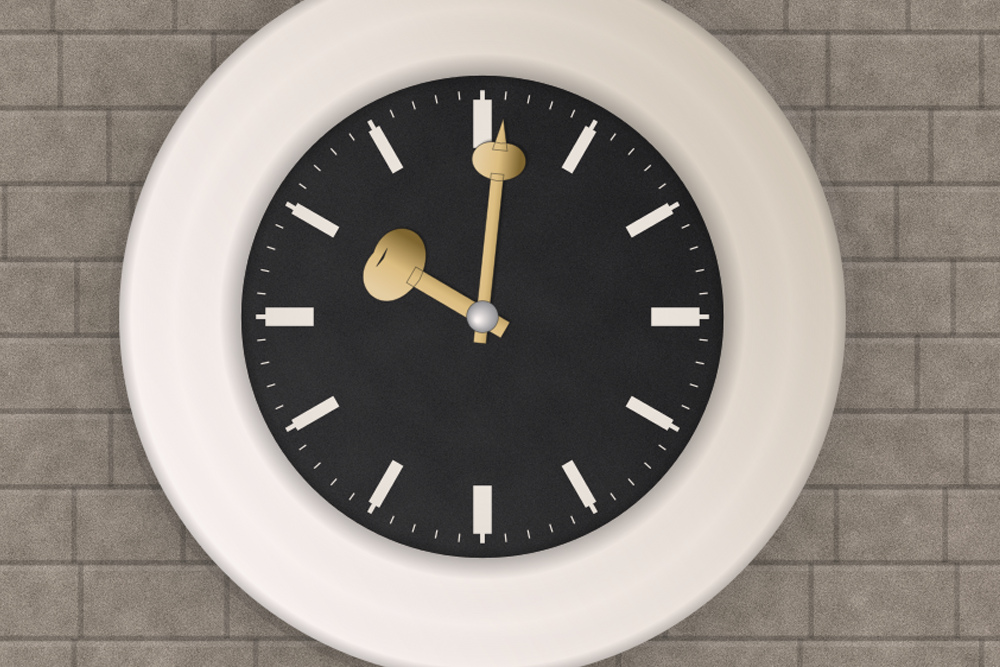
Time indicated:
{"hour": 10, "minute": 1}
